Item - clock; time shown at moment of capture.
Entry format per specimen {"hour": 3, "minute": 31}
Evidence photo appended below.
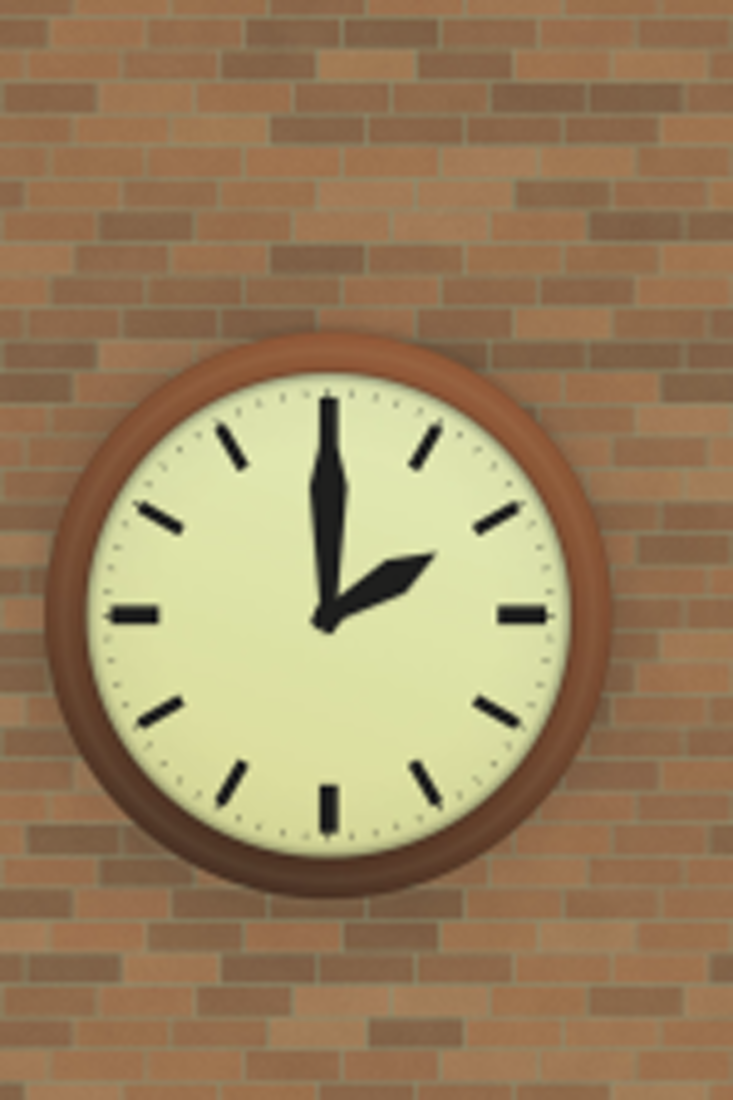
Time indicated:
{"hour": 2, "minute": 0}
